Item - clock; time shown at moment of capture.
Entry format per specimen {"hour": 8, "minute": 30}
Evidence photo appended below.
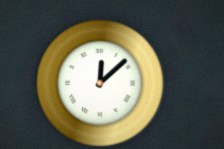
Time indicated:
{"hour": 12, "minute": 8}
